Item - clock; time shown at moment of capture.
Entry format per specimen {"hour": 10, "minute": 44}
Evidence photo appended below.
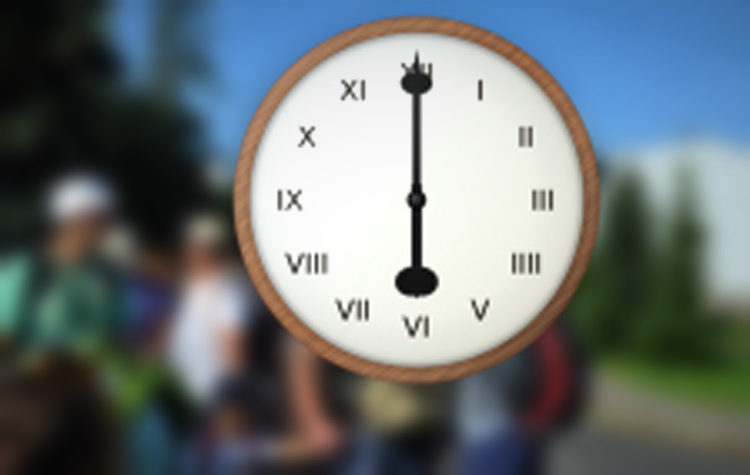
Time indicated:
{"hour": 6, "minute": 0}
